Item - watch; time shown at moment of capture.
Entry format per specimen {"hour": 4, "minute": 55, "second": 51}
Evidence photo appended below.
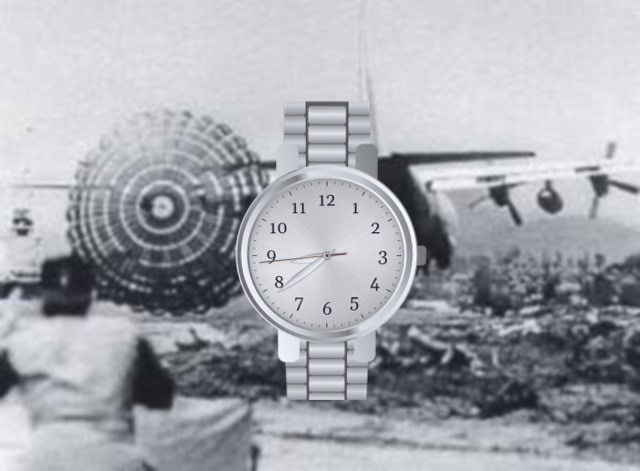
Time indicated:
{"hour": 8, "minute": 38, "second": 44}
